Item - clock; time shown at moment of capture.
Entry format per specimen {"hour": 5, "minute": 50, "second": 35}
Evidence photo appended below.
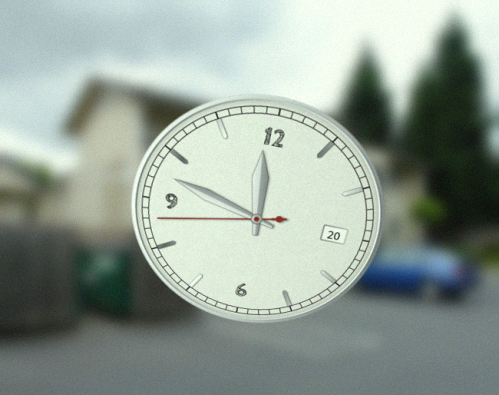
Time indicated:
{"hour": 11, "minute": 47, "second": 43}
